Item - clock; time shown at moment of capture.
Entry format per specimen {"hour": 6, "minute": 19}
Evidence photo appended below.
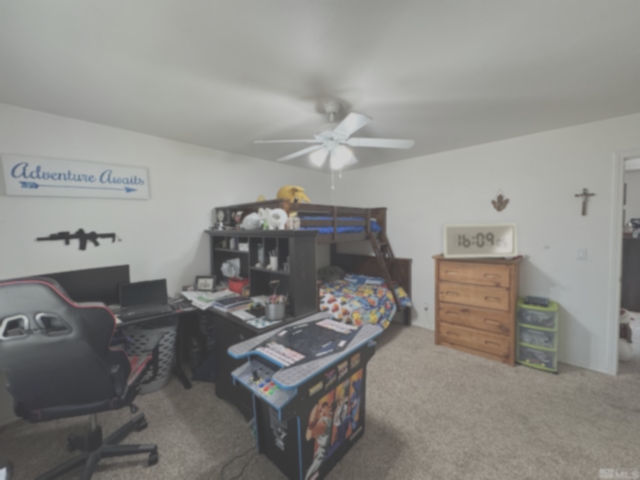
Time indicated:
{"hour": 16, "minute": 9}
